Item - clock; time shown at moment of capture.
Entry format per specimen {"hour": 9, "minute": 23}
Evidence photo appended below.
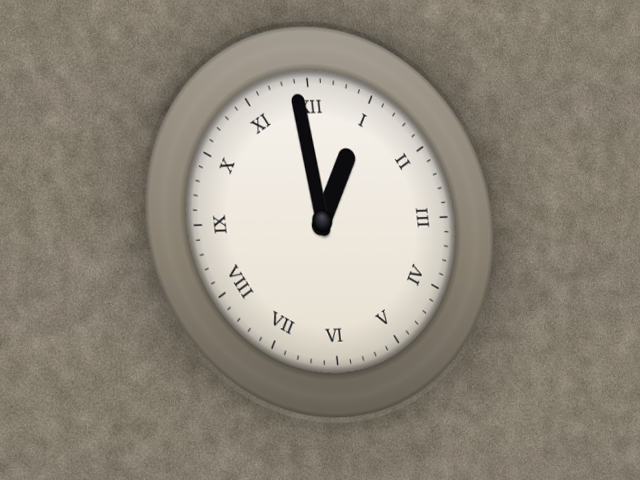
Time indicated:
{"hour": 12, "minute": 59}
